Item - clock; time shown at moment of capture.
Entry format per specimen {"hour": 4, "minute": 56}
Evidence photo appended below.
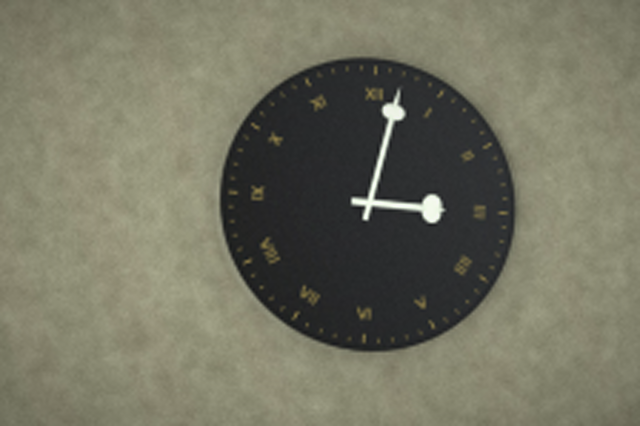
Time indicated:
{"hour": 3, "minute": 2}
